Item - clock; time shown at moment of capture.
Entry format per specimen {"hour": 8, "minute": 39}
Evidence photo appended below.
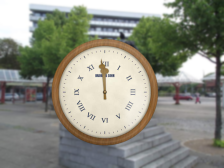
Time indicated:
{"hour": 11, "minute": 59}
